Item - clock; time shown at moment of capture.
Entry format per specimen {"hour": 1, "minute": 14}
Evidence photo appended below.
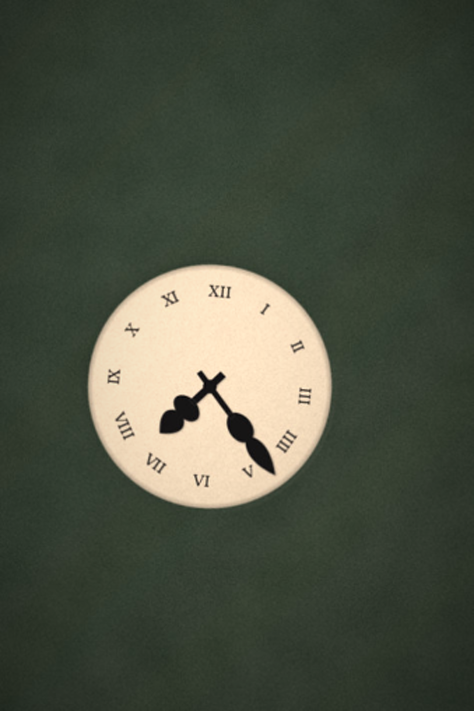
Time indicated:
{"hour": 7, "minute": 23}
